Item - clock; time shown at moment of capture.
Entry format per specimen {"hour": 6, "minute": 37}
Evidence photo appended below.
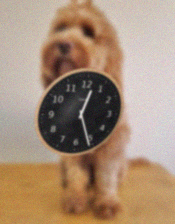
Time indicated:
{"hour": 12, "minute": 26}
